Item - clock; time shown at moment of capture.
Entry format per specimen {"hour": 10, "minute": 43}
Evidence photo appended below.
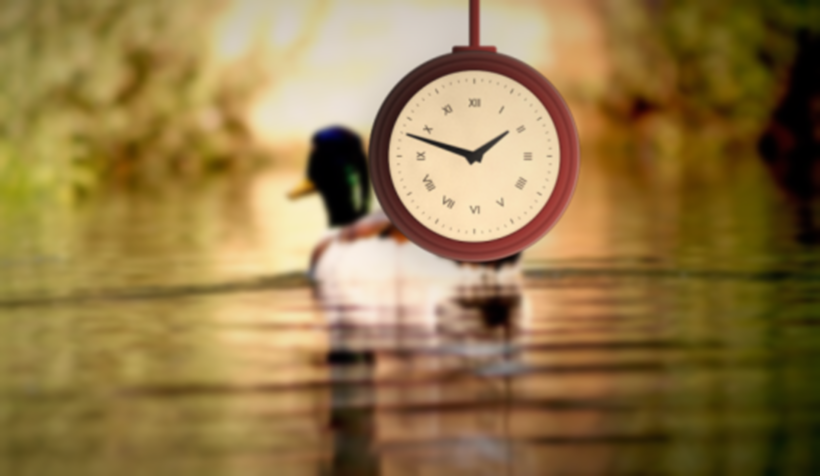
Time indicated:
{"hour": 1, "minute": 48}
